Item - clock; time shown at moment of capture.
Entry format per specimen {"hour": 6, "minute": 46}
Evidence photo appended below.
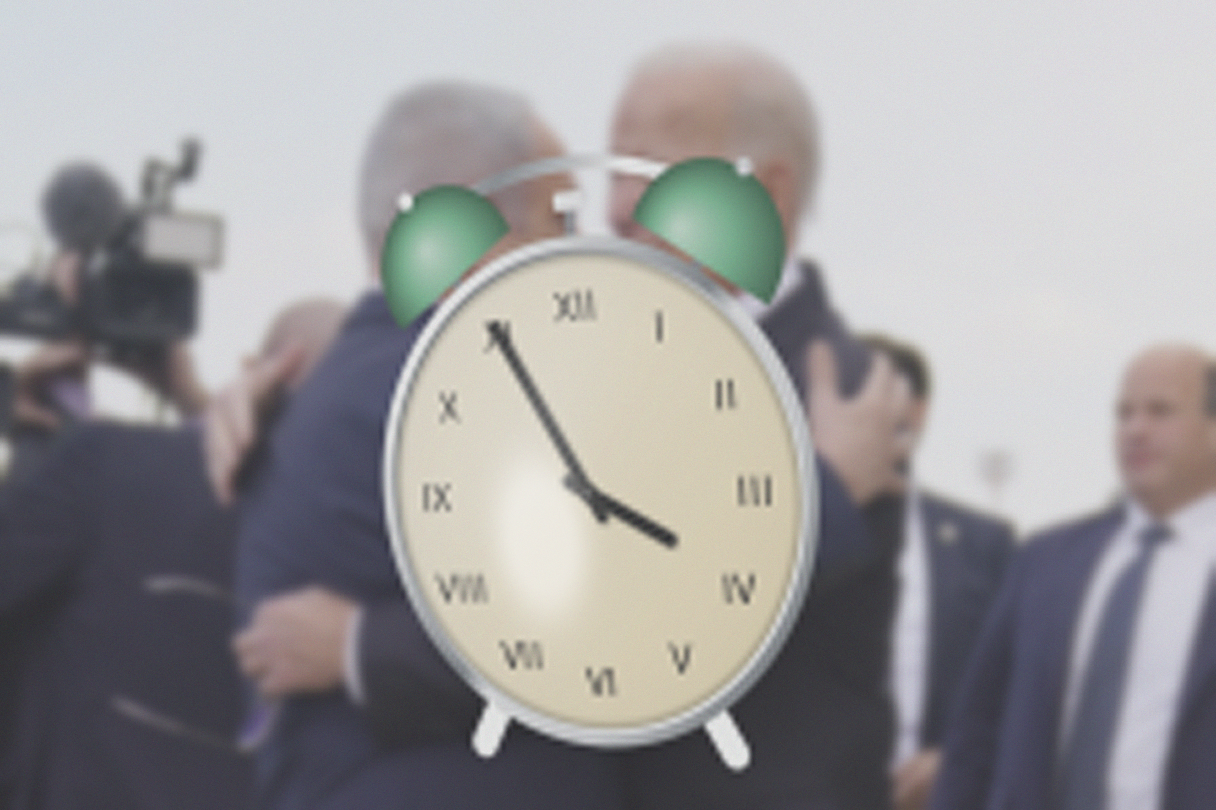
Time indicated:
{"hour": 3, "minute": 55}
